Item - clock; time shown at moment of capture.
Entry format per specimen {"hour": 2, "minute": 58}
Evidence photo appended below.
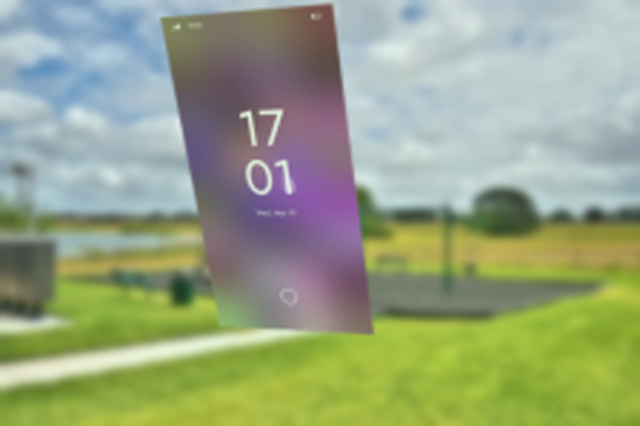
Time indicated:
{"hour": 17, "minute": 1}
